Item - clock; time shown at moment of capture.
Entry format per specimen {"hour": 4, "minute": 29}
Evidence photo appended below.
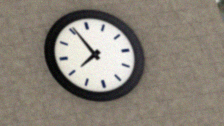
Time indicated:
{"hour": 7, "minute": 56}
